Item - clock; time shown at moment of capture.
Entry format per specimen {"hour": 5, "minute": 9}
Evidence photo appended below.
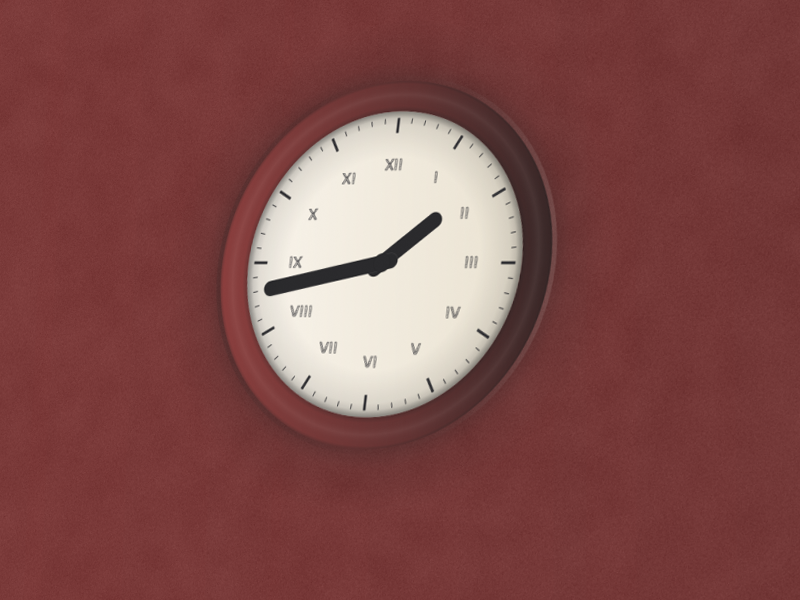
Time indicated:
{"hour": 1, "minute": 43}
